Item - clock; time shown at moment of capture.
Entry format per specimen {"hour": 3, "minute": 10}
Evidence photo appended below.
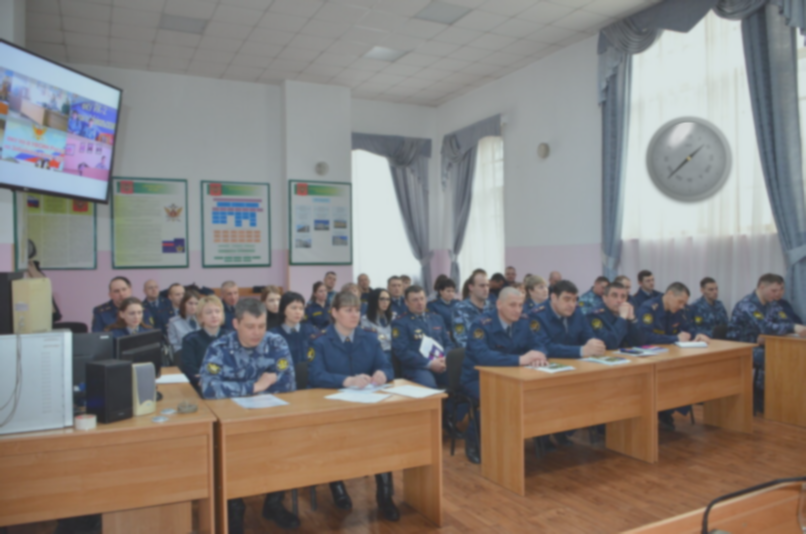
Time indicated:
{"hour": 1, "minute": 38}
